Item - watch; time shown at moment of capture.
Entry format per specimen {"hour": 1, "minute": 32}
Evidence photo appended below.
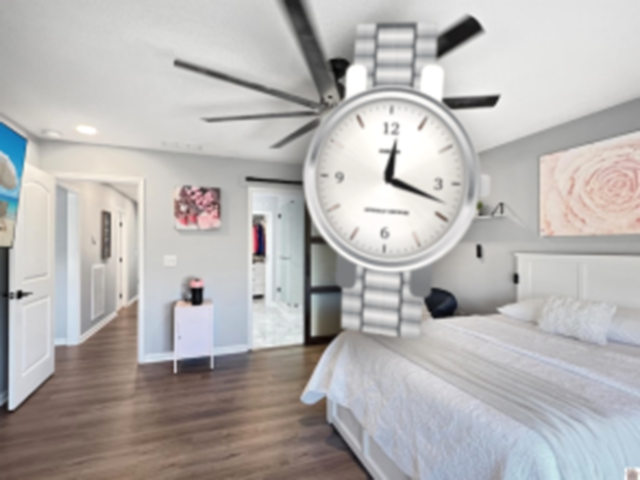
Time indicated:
{"hour": 12, "minute": 18}
